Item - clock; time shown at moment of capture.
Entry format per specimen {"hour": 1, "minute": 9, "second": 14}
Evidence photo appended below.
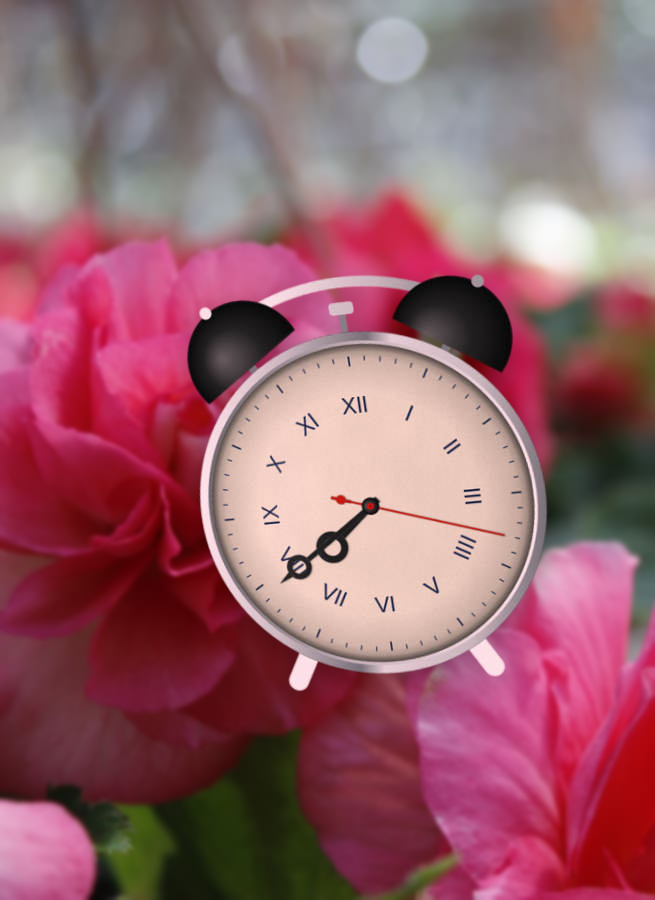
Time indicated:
{"hour": 7, "minute": 39, "second": 18}
